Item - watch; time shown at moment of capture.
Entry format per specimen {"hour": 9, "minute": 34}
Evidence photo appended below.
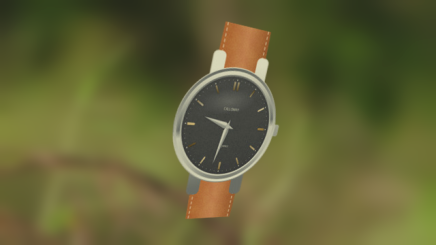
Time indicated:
{"hour": 9, "minute": 32}
